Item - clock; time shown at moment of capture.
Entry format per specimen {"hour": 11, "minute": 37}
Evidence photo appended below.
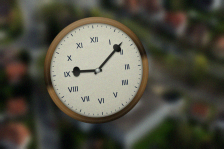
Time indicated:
{"hour": 9, "minute": 8}
